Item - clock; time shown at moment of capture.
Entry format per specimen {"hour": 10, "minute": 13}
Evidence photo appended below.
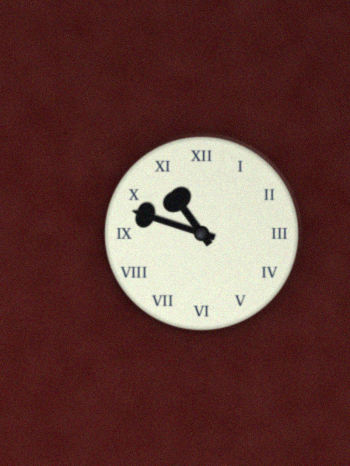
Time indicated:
{"hour": 10, "minute": 48}
